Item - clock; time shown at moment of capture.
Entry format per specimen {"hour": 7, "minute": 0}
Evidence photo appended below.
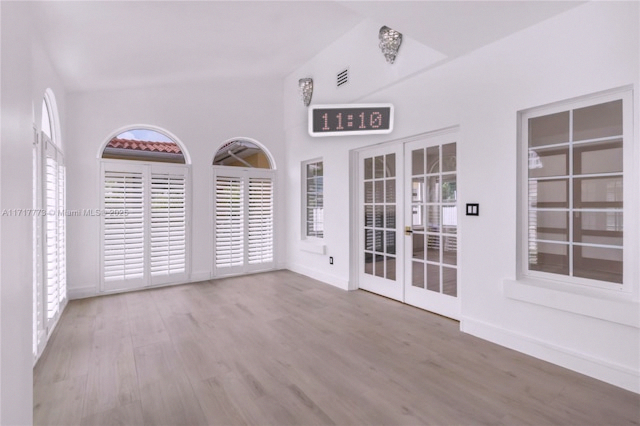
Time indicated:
{"hour": 11, "minute": 10}
